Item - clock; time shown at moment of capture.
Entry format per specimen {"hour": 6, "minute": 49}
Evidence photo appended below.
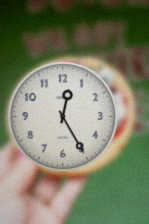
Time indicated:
{"hour": 12, "minute": 25}
